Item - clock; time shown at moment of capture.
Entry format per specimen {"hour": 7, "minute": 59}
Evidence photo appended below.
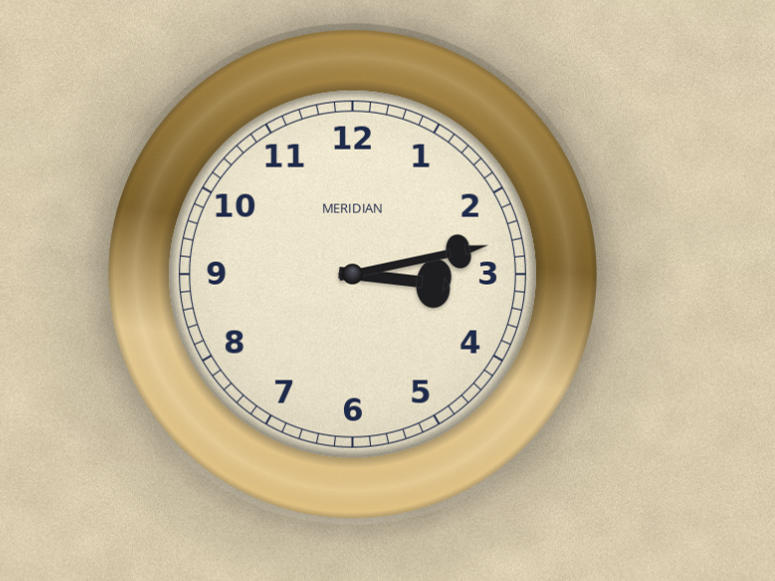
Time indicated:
{"hour": 3, "minute": 13}
